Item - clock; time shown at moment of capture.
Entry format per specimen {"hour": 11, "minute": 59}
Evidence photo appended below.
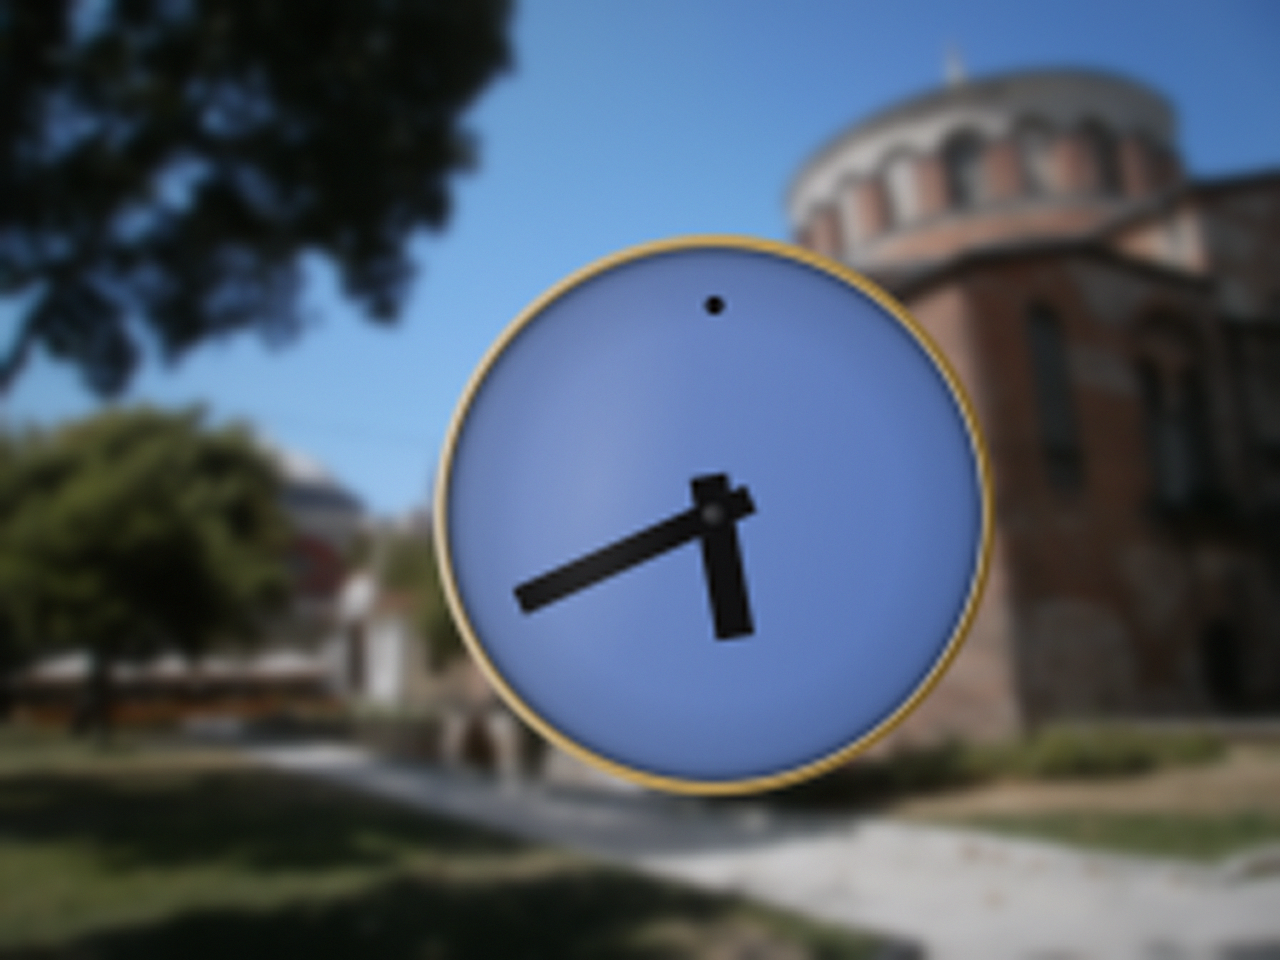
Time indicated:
{"hour": 5, "minute": 41}
